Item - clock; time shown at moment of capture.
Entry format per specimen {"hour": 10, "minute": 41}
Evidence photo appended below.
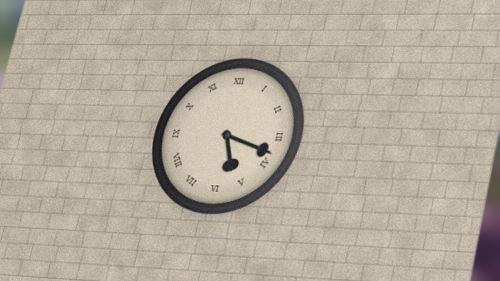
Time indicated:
{"hour": 5, "minute": 18}
